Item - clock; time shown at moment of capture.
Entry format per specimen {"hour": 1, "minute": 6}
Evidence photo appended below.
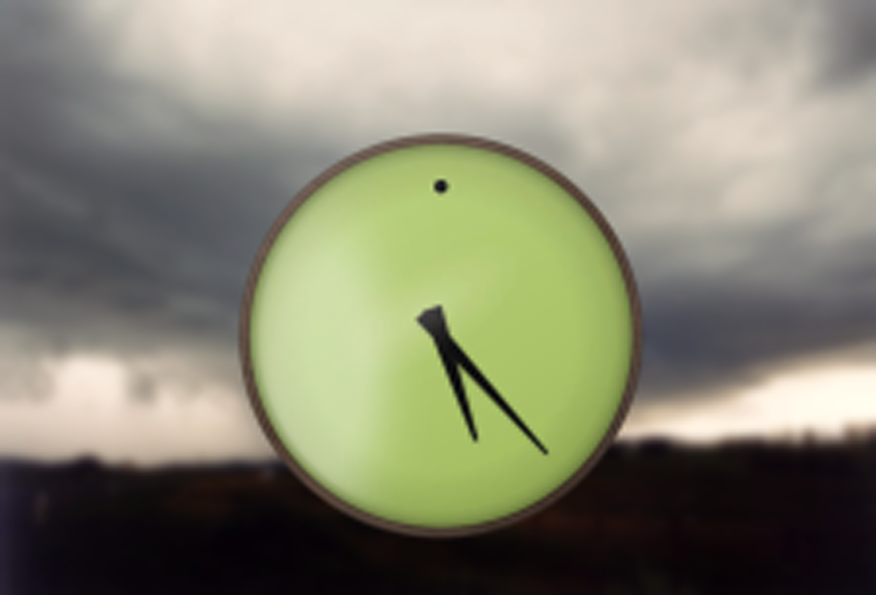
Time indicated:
{"hour": 5, "minute": 23}
